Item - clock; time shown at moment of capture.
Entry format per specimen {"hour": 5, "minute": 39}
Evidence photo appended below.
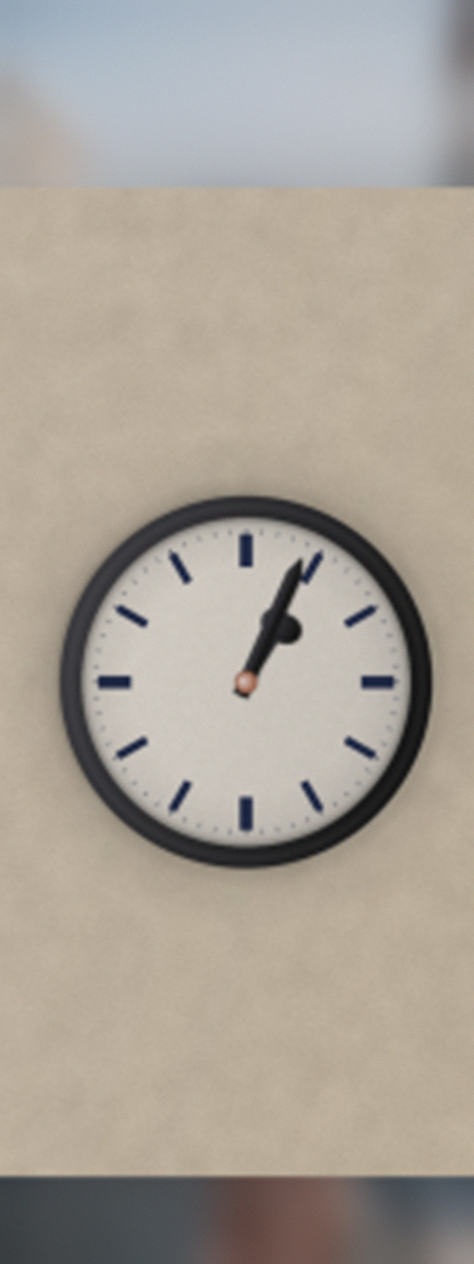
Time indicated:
{"hour": 1, "minute": 4}
